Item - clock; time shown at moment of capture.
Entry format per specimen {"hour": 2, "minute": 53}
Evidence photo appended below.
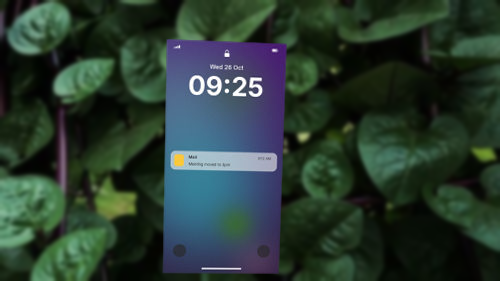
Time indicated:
{"hour": 9, "minute": 25}
